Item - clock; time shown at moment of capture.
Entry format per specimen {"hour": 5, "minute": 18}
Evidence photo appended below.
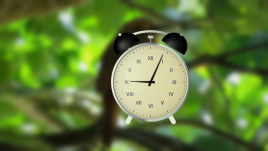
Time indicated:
{"hour": 9, "minute": 4}
